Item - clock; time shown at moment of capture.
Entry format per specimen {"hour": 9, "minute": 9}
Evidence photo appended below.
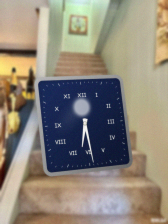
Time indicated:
{"hour": 6, "minute": 29}
